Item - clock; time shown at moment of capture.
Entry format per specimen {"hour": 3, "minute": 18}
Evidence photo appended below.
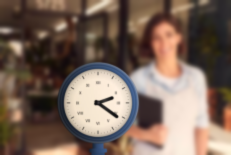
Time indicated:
{"hour": 2, "minute": 21}
